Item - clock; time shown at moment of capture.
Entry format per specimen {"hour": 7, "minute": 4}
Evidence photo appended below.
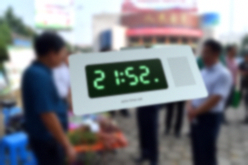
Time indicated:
{"hour": 21, "minute": 52}
